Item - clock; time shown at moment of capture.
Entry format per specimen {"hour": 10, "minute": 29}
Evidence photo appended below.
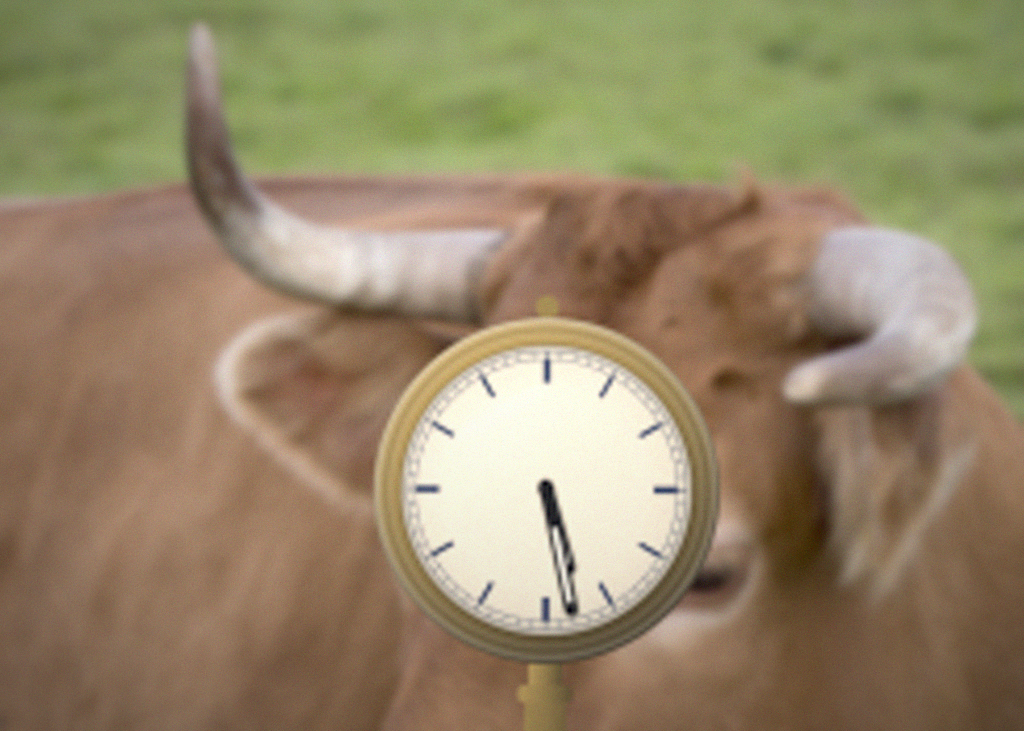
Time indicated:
{"hour": 5, "minute": 28}
